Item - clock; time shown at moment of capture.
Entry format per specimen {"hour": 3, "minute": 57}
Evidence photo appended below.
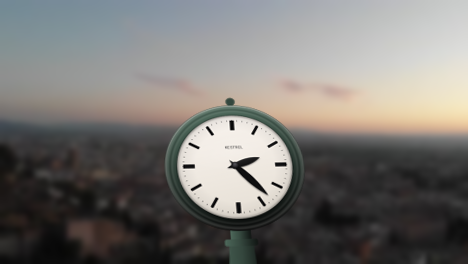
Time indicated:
{"hour": 2, "minute": 23}
